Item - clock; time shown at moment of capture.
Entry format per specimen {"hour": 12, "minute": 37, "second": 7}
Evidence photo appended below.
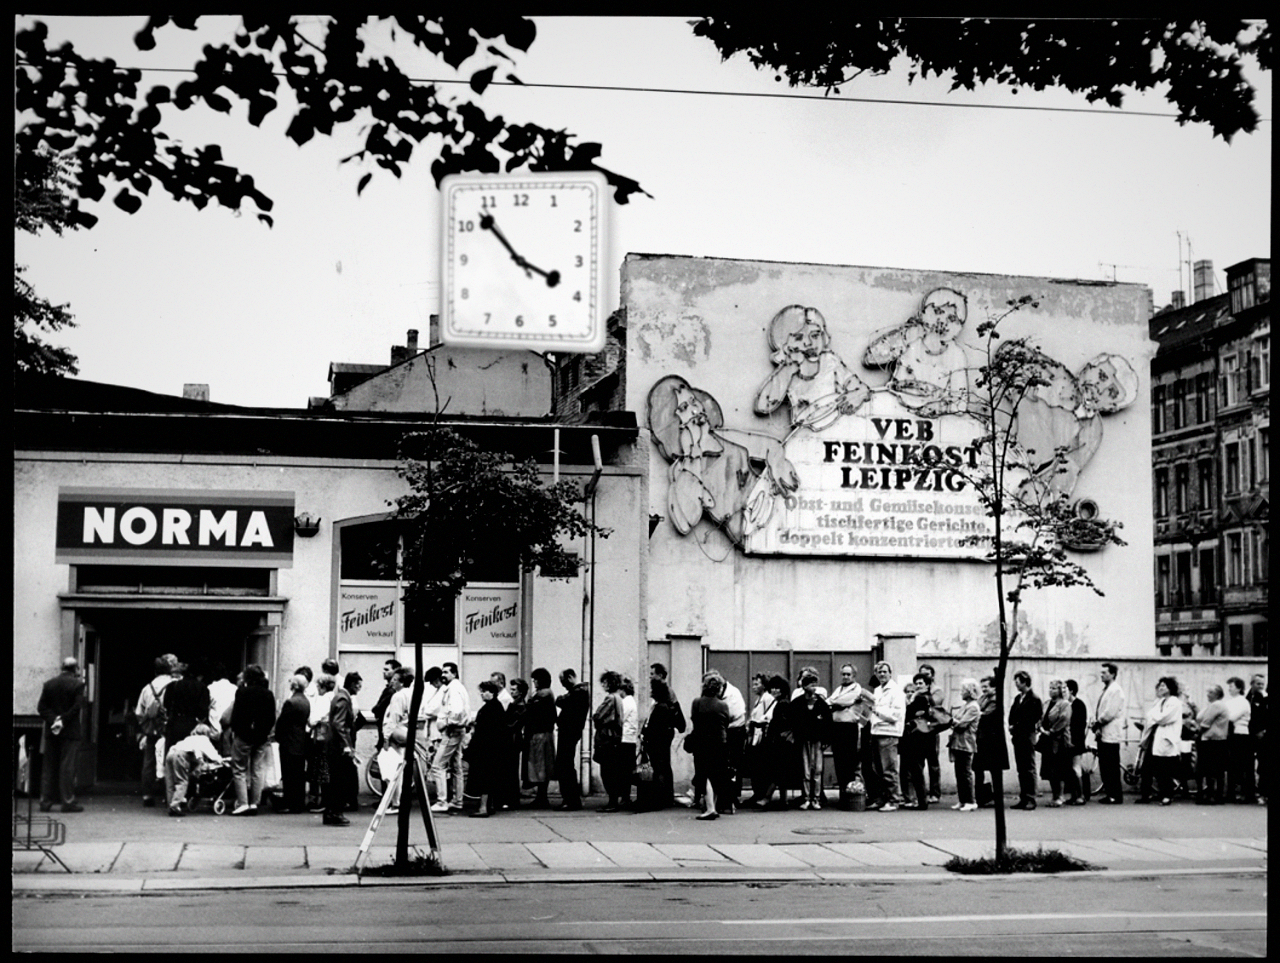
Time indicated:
{"hour": 3, "minute": 52, "second": 54}
